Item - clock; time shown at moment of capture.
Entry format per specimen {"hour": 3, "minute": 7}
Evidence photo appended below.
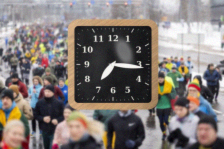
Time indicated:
{"hour": 7, "minute": 16}
